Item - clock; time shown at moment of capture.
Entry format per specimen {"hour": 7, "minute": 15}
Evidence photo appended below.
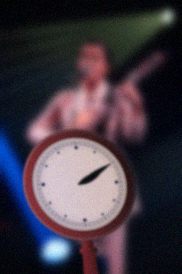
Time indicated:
{"hour": 2, "minute": 10}
